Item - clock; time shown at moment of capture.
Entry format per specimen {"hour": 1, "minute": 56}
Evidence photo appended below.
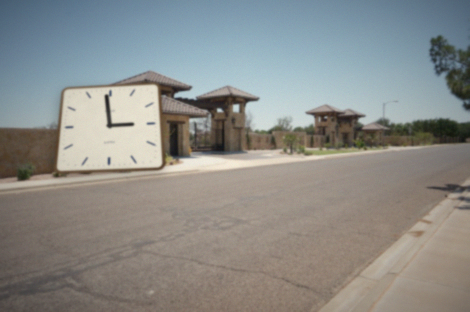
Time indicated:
{"hour": 2, "minute": 59}
